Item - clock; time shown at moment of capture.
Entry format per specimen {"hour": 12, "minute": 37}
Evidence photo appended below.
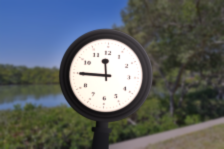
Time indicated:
{"hour": 11, "minute": 45}
